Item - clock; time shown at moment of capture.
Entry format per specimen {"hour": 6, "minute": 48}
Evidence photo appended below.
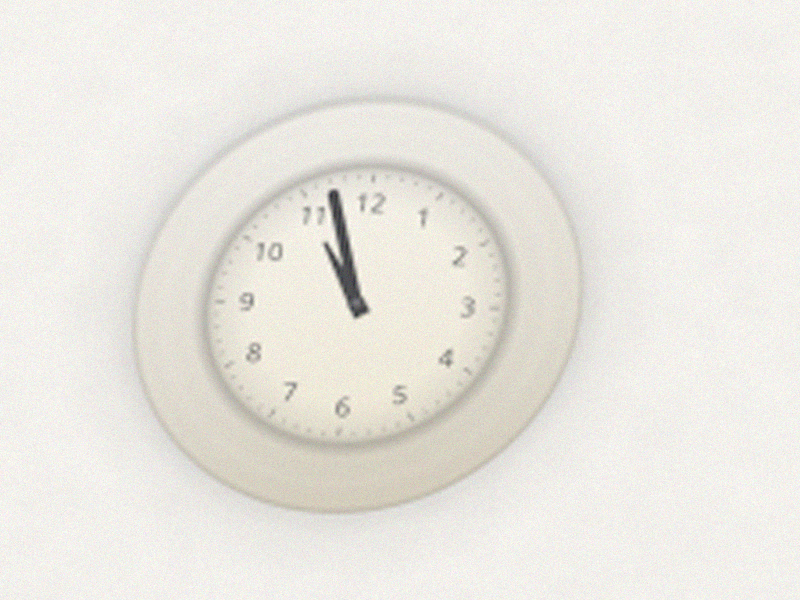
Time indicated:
{"hour": 10, "minute": 57}
